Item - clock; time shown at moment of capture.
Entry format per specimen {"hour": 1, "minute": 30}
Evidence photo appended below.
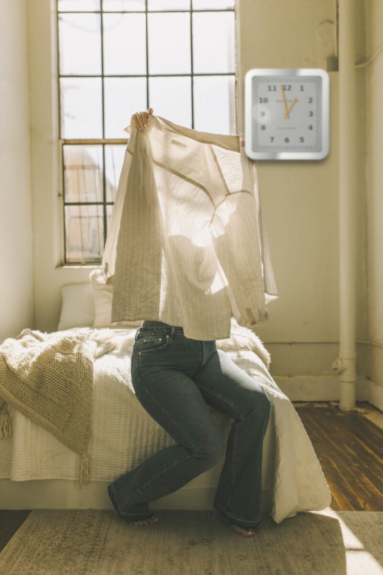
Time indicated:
{"hour": 12, "minute": 58}
